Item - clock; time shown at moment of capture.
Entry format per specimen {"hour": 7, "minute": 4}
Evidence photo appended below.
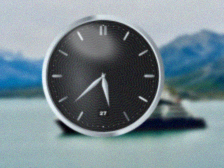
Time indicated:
{"hour": 5, "minute": 38}
